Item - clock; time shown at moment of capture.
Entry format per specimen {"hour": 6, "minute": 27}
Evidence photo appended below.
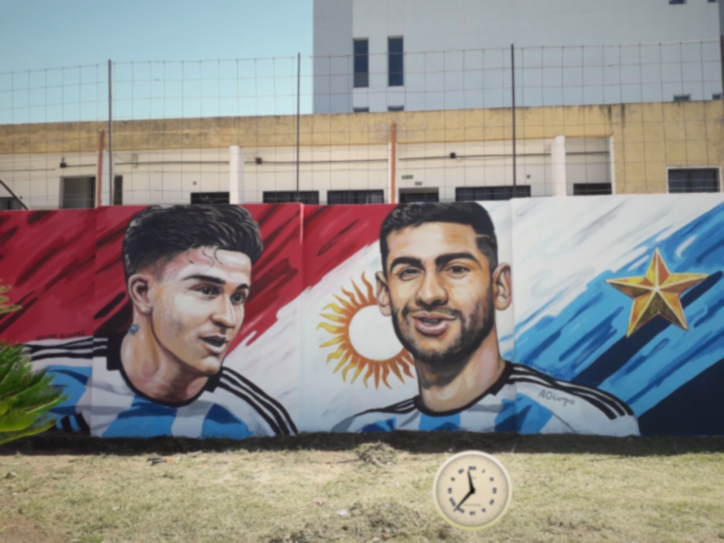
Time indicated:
{"hour": 11, "minute": 37}
